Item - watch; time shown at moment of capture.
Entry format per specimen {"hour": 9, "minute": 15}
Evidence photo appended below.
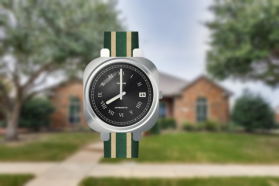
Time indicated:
{"hour": 8, "minute": 0}
